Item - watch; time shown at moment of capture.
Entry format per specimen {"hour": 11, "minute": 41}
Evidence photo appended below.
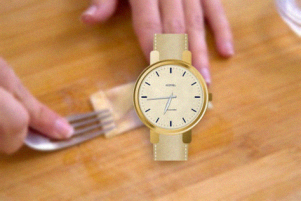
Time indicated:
{"hour": 6, "minute": 44}
